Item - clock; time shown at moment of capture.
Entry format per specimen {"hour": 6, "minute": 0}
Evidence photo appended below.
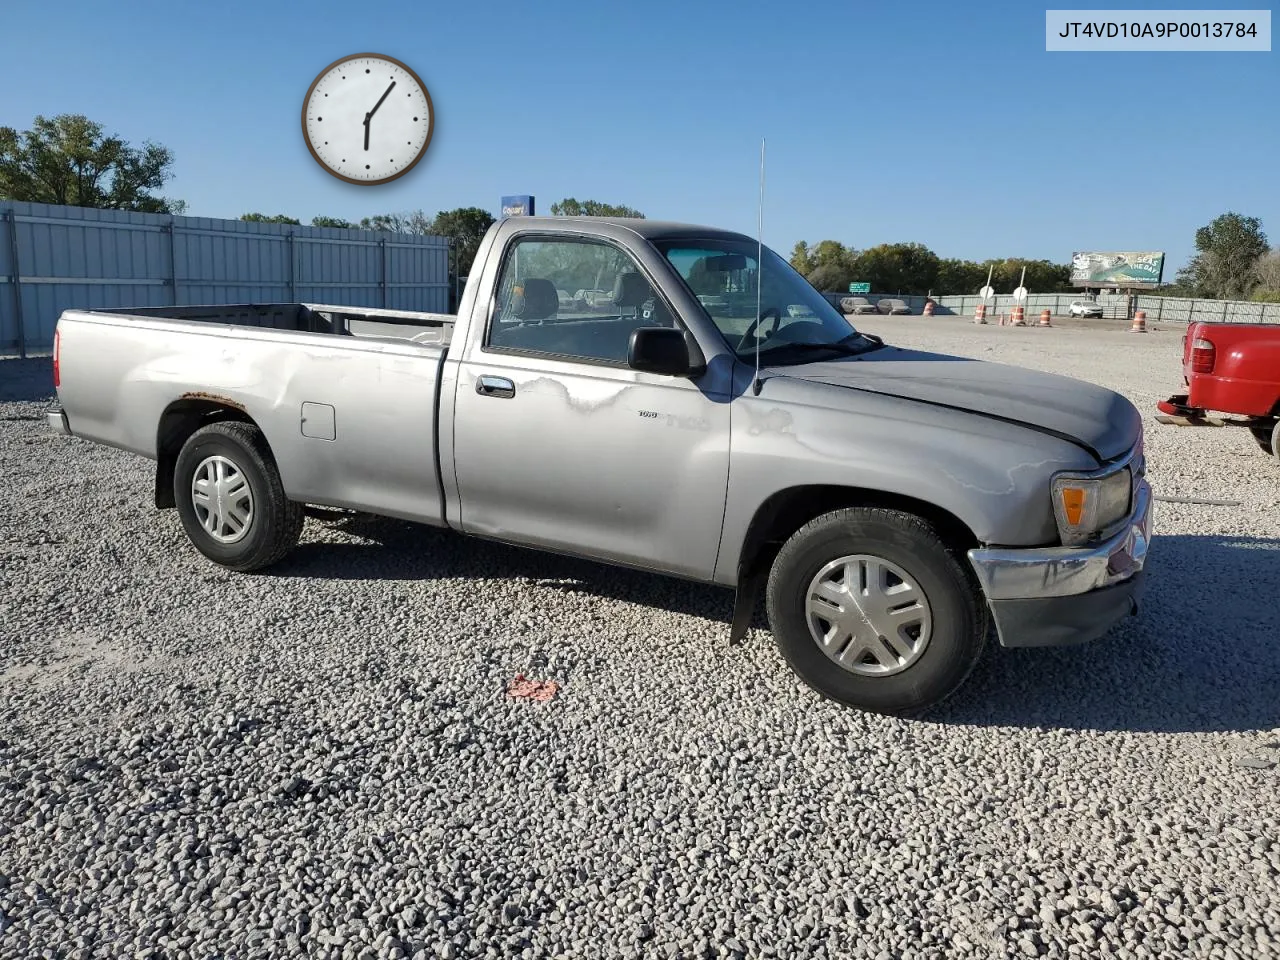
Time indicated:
{"hour": 6, "minute": 6}
